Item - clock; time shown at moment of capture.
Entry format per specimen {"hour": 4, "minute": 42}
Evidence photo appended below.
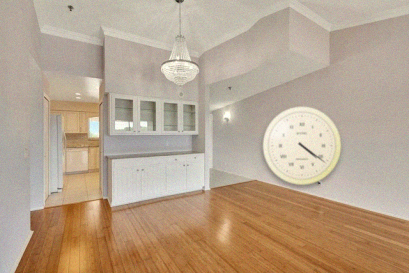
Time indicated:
{"hour": 4, "minute": 21}
